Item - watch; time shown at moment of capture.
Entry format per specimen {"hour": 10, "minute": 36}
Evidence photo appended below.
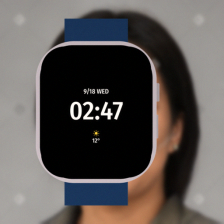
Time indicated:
{"hour": 2, "minute": 47}
